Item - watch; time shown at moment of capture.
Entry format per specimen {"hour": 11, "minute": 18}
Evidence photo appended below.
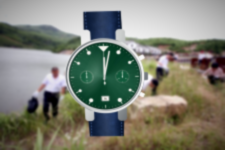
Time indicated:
{"hour": 12, "minute": 2}
